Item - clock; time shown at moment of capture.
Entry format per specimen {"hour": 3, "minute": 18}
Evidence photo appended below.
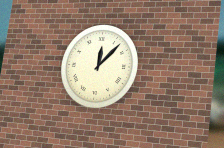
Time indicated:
{"hour": 12, "minute": 7}
